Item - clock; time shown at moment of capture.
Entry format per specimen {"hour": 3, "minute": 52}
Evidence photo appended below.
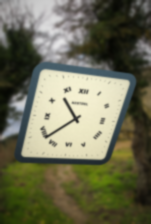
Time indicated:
{"hour": 10, "minute": 38}
